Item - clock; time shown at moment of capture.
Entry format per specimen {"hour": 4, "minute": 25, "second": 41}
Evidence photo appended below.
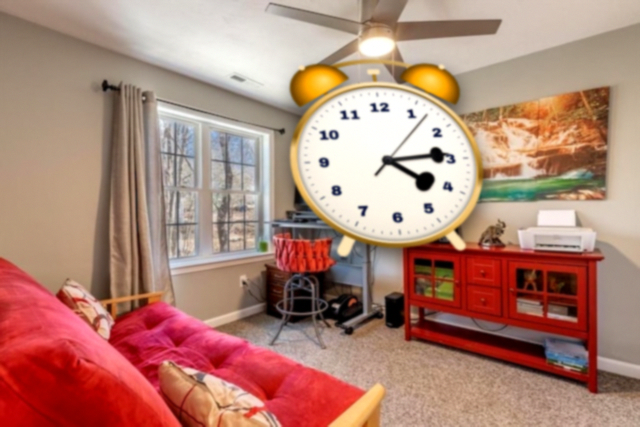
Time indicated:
{"hour": 4, "minute": 14, "second": 7}
